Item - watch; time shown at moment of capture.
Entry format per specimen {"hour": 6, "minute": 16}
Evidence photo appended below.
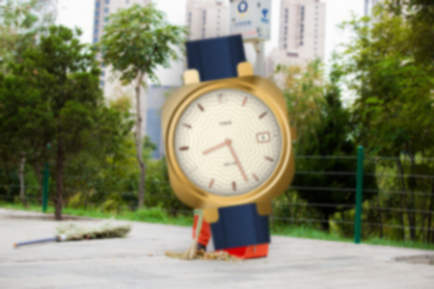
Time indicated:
{"hour": 8, "minute": 27}
